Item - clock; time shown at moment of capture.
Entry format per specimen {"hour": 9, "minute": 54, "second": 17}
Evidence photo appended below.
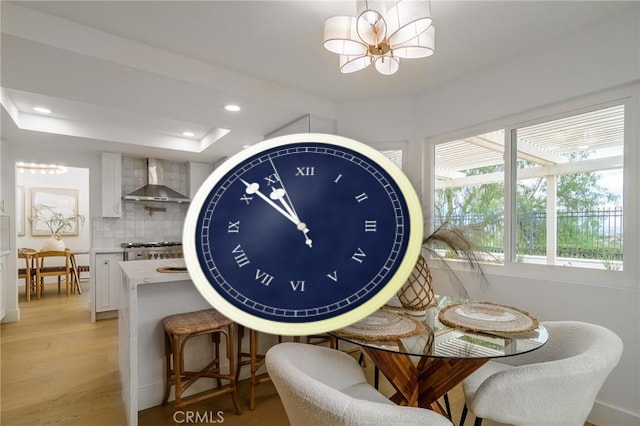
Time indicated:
{"hour": 10, "minute": 51, "second": 56}
